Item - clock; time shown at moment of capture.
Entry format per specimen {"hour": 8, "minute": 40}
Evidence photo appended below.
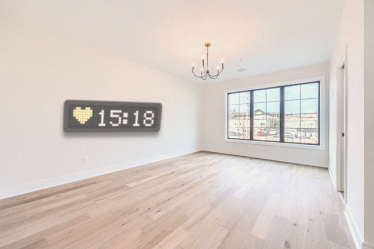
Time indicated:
{"hour": 15, "minute": 18}
